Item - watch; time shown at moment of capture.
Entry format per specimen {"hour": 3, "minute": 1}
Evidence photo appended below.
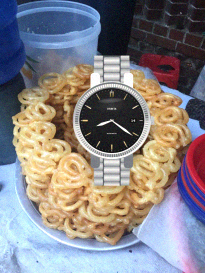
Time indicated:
{"hour": 8, "minute": 21}
